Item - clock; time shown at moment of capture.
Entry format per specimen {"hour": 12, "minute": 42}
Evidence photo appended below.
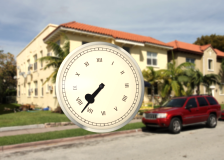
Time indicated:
{"hour": 7, "minute": 37}
